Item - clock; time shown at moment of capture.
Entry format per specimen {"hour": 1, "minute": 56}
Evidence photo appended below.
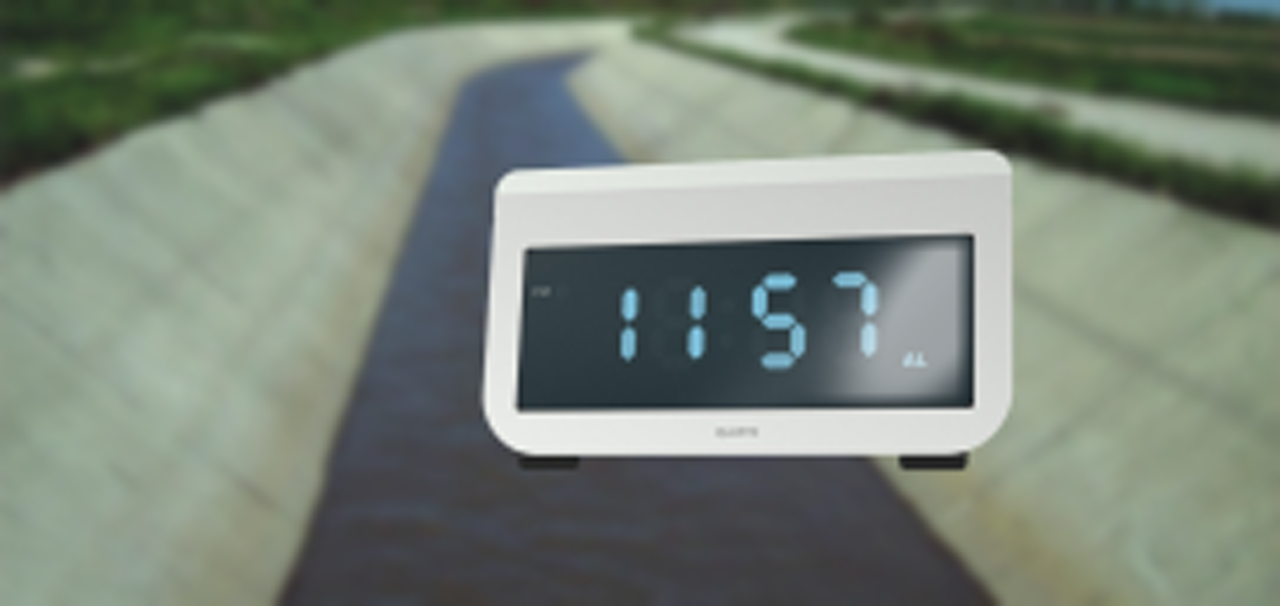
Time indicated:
{"hour": 11, "minute": 57}
